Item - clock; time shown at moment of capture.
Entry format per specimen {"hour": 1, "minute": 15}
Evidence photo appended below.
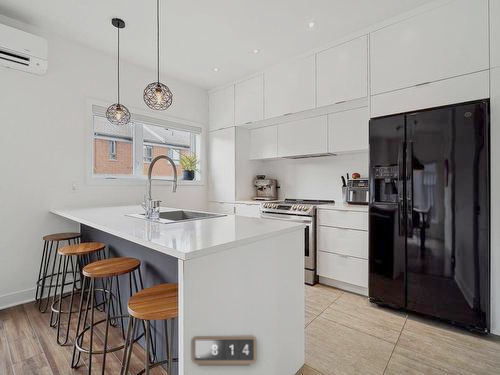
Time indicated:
{"hour": 8, "minute": 14}
